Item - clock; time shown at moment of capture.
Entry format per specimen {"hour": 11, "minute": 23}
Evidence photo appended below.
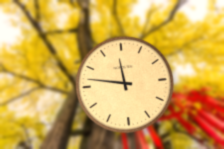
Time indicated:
{"hour": 11, "minute": 47}
